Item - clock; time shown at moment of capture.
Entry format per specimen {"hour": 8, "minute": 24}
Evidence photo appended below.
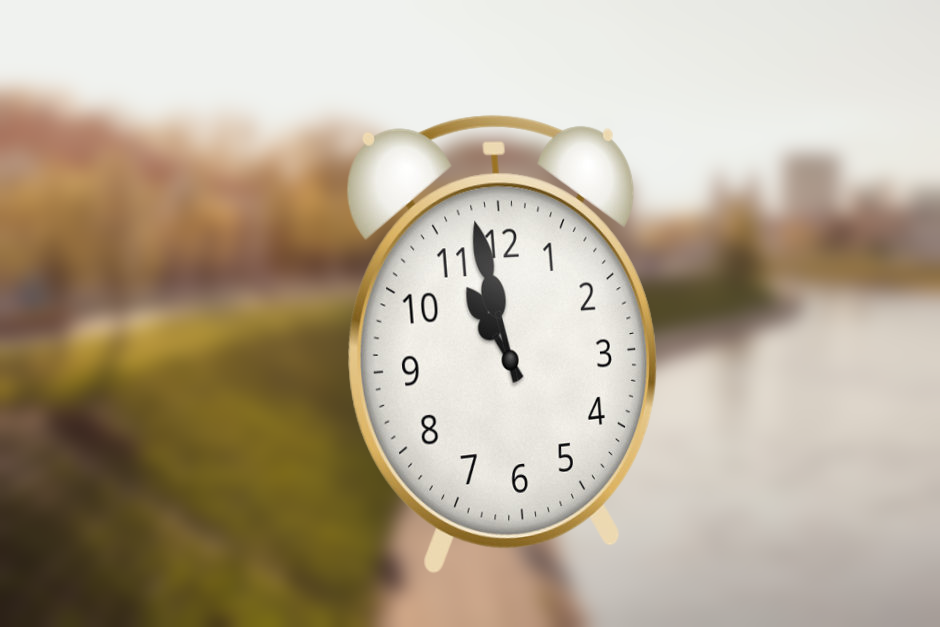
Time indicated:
{"hour": 10, "minute": 58}
